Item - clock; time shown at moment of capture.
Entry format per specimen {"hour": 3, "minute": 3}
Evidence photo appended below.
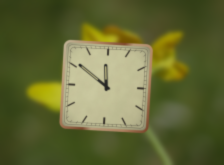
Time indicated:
{"hour": 11, "minute": 51}
